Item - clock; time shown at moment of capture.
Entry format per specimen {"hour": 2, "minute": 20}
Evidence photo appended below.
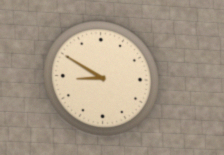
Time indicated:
{"hour": 8, "minute": 50}
